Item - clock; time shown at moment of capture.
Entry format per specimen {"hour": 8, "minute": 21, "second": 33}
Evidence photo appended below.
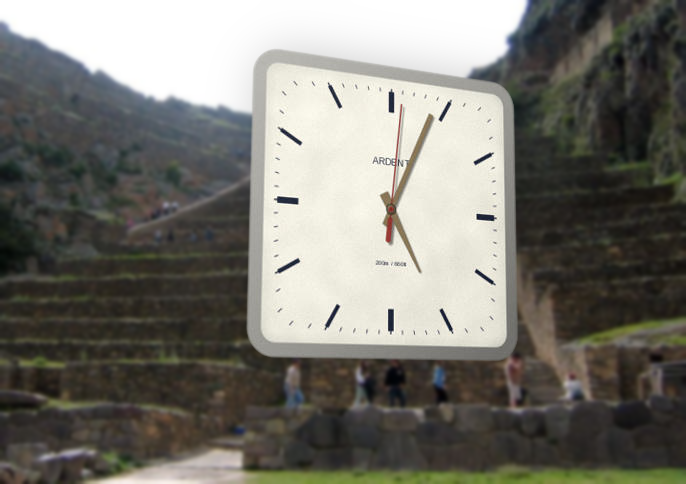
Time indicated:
{"hour": 5, "minute": 4, "second": 1}
